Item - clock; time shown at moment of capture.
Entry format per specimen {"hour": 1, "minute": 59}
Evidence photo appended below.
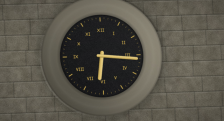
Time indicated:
{"hour": 6, "minute": 16}
